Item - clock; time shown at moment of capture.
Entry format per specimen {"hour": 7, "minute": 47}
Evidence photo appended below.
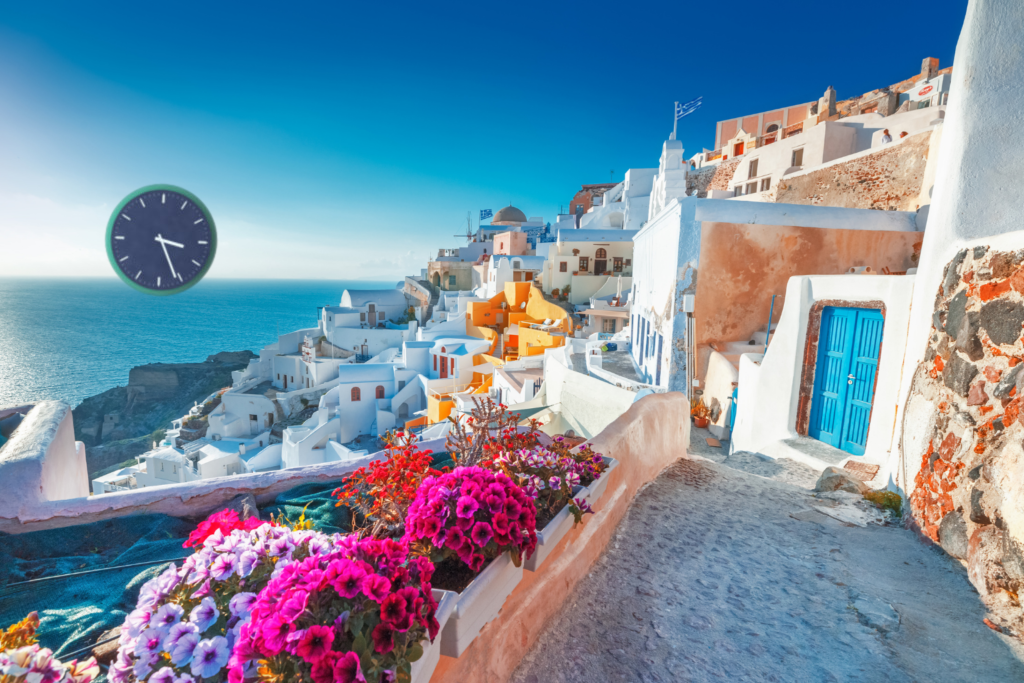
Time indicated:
{"hour": 3, "minute": 26}
